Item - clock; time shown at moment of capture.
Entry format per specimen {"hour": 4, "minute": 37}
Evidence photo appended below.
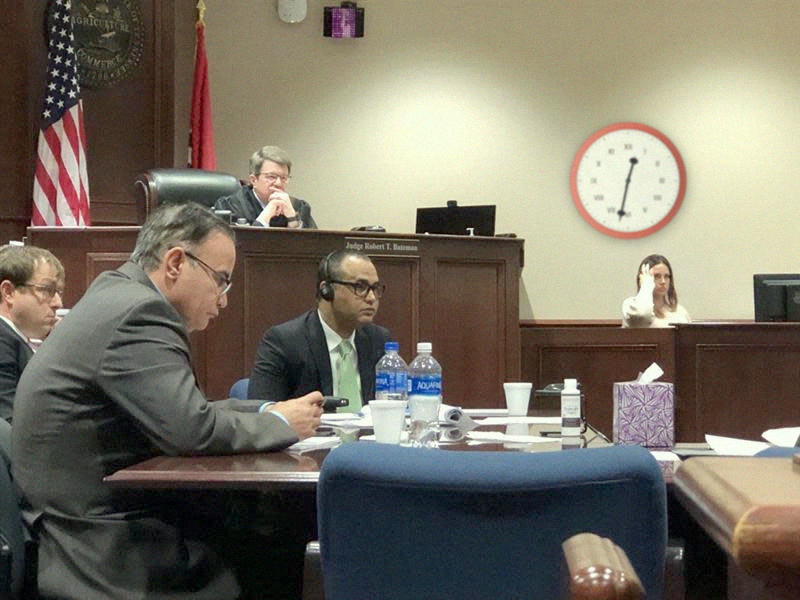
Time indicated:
{"hour": 12, "minute": 32}
